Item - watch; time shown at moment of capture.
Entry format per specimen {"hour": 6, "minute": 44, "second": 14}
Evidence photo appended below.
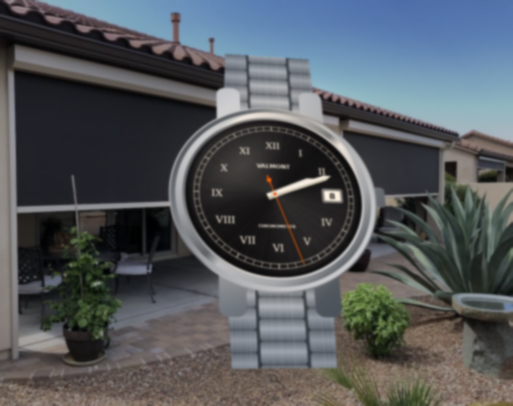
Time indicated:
{"hour": 2, "minute": 11, "second": 27}
